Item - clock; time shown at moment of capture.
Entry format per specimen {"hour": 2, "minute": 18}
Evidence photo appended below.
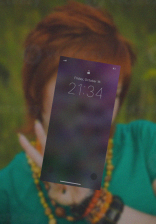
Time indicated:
{"hour": 21, "minute": 34}
